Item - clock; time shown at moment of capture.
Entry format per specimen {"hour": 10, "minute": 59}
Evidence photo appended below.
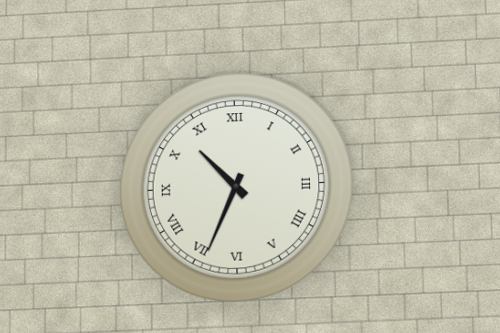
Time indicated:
{"hour": 10, "minute": 34}
